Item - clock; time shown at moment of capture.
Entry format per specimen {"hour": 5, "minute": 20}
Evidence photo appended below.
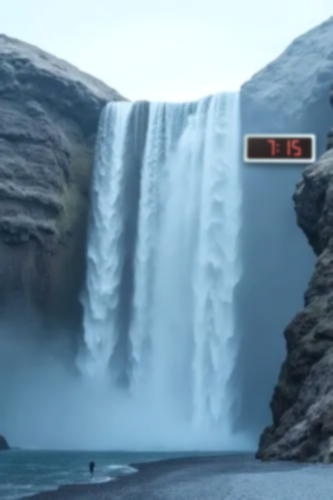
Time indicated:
{"hour": 7, "minute": 15}
